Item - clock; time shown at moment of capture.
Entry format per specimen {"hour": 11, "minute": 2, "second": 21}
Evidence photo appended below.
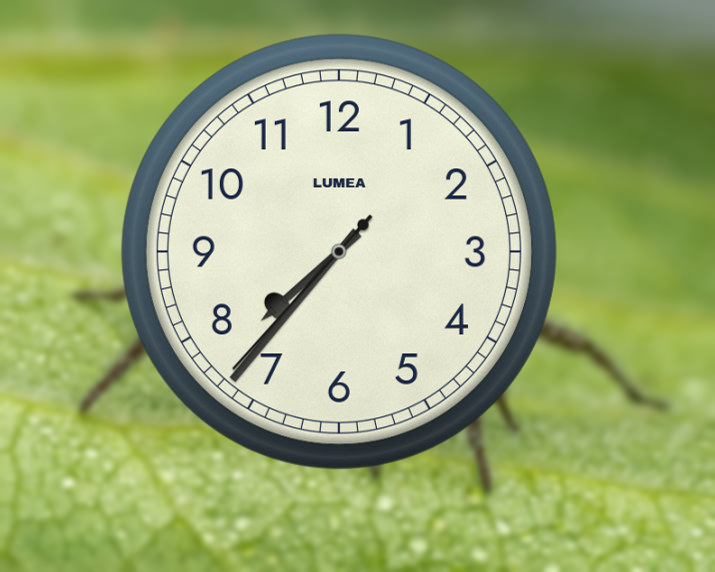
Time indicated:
{"hour": 7, "minute": 36, "second": 37}
